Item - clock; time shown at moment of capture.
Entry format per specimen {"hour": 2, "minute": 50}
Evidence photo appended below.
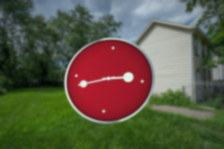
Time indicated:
{"hour": 2, "minute": 42}
